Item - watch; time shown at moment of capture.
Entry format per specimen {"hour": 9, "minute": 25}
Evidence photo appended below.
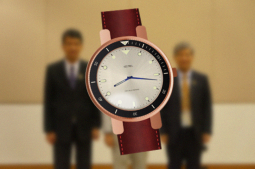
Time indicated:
{"hour": 8, "minute": 17}
